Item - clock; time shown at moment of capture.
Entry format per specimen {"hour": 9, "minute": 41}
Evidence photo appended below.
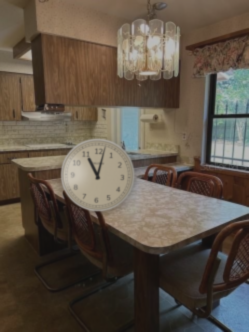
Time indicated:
{"hour": 11, "minute": 2}
